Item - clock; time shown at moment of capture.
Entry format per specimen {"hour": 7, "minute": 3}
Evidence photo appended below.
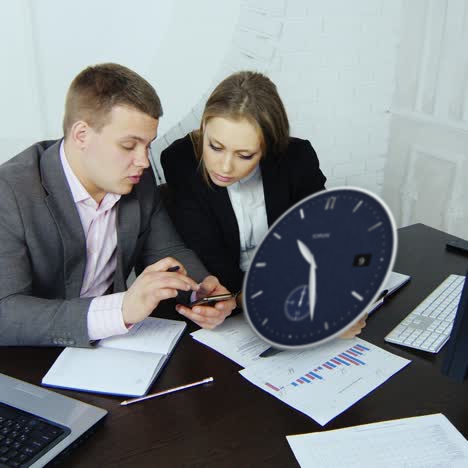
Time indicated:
{"hour": 10, "minute": 27}
